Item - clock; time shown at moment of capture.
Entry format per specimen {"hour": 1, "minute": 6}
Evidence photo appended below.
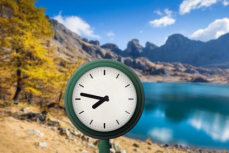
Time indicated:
{"hour": 7, "minute": 47}
